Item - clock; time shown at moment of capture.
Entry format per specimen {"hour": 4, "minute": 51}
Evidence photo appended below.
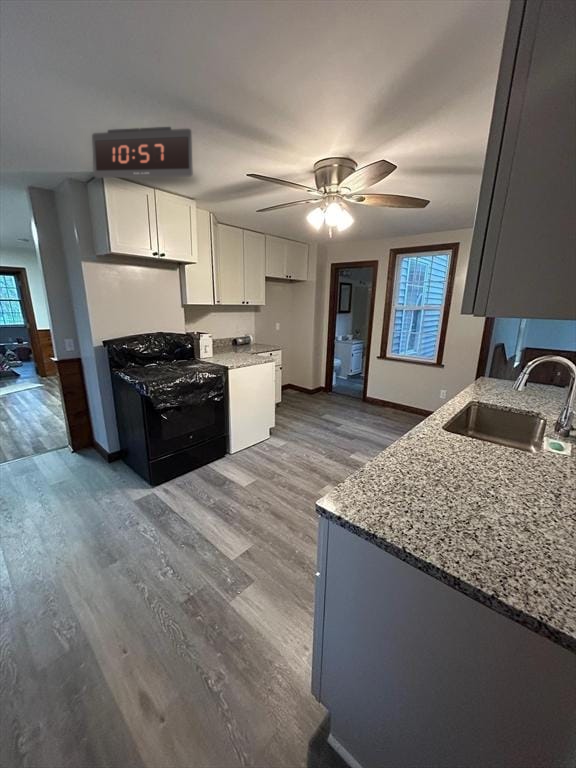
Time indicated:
{"hour": 10, "minute": 57}
